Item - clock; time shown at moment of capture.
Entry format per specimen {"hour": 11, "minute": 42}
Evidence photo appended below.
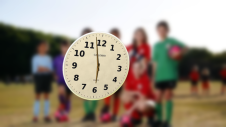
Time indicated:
{"hour": 5, "minute": 58}
